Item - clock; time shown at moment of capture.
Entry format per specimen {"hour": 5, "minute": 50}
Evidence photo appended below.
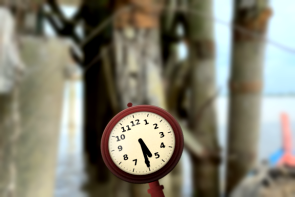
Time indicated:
{"hour": 5, "minute": 30}
